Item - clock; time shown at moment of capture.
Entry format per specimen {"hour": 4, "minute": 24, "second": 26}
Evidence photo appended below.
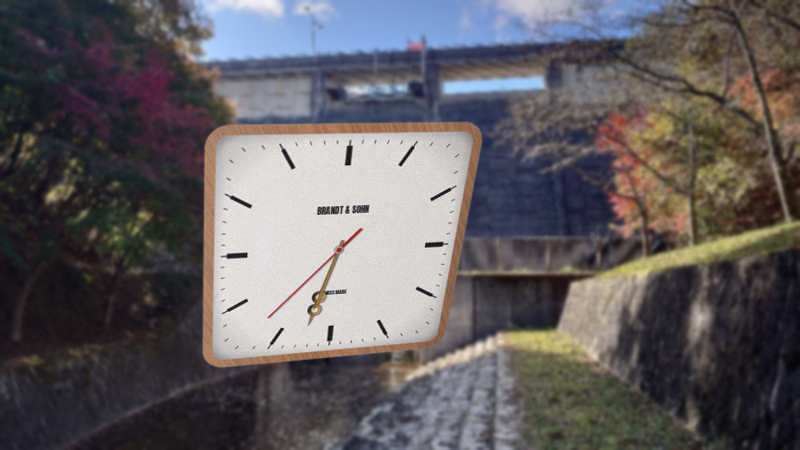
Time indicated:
{"hour": 6, "minute": 32, "second": 37}
